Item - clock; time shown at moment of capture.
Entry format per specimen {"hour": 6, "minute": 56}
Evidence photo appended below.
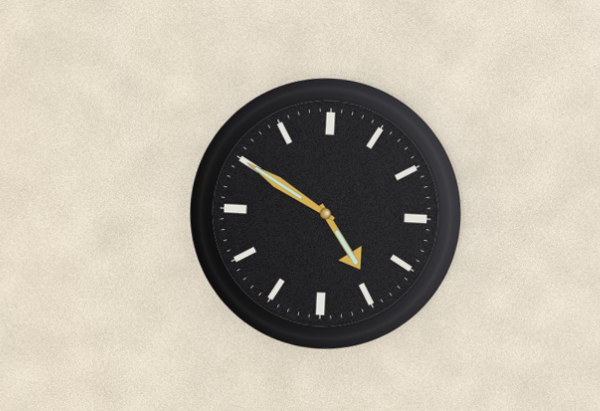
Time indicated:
{"hour": 4, "minute": 50}
